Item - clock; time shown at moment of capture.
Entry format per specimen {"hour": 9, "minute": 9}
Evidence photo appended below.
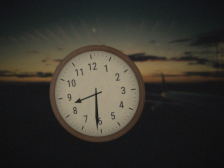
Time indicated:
{"hour": 8, "minute": 31}
